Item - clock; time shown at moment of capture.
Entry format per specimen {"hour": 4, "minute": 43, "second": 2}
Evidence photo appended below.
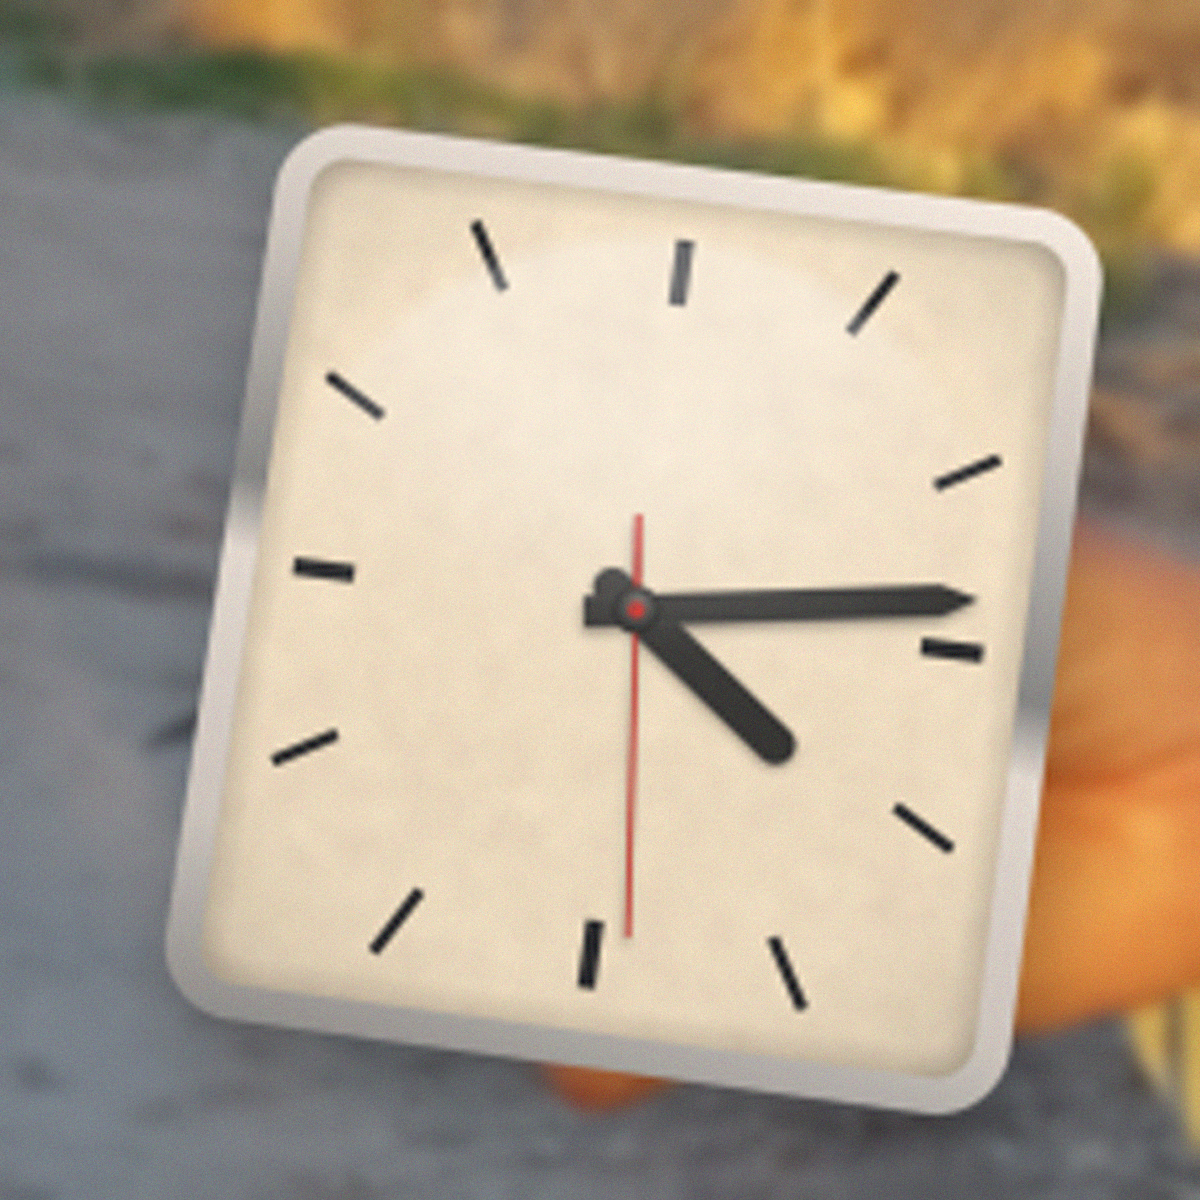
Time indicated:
{"hour": 4, "minute": 13, "second": 29}
